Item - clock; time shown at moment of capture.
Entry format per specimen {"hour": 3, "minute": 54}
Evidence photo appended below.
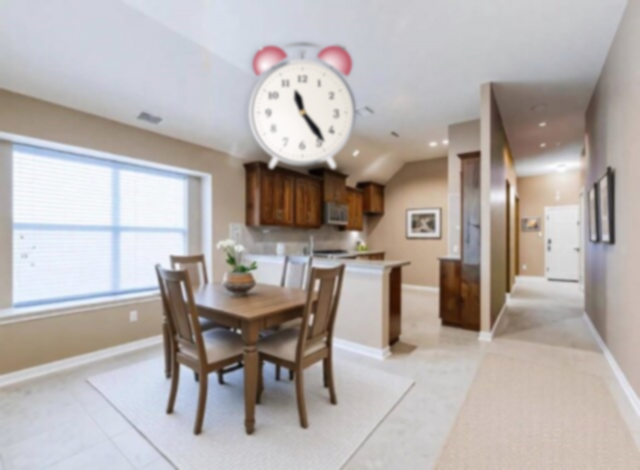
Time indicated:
{"hour": 11, "minute": 24}
